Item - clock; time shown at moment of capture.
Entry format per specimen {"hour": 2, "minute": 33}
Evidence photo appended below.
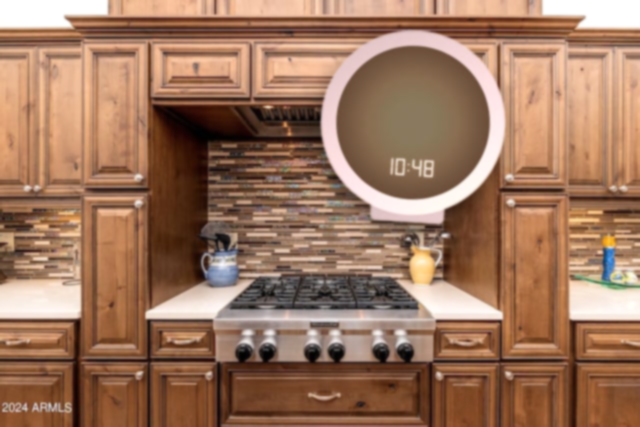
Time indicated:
{"hour": 10, "minute": 48}
